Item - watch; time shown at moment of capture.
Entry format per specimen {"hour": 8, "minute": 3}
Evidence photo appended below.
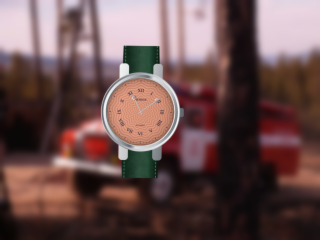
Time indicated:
{"hour": 11, "minute": 9}
